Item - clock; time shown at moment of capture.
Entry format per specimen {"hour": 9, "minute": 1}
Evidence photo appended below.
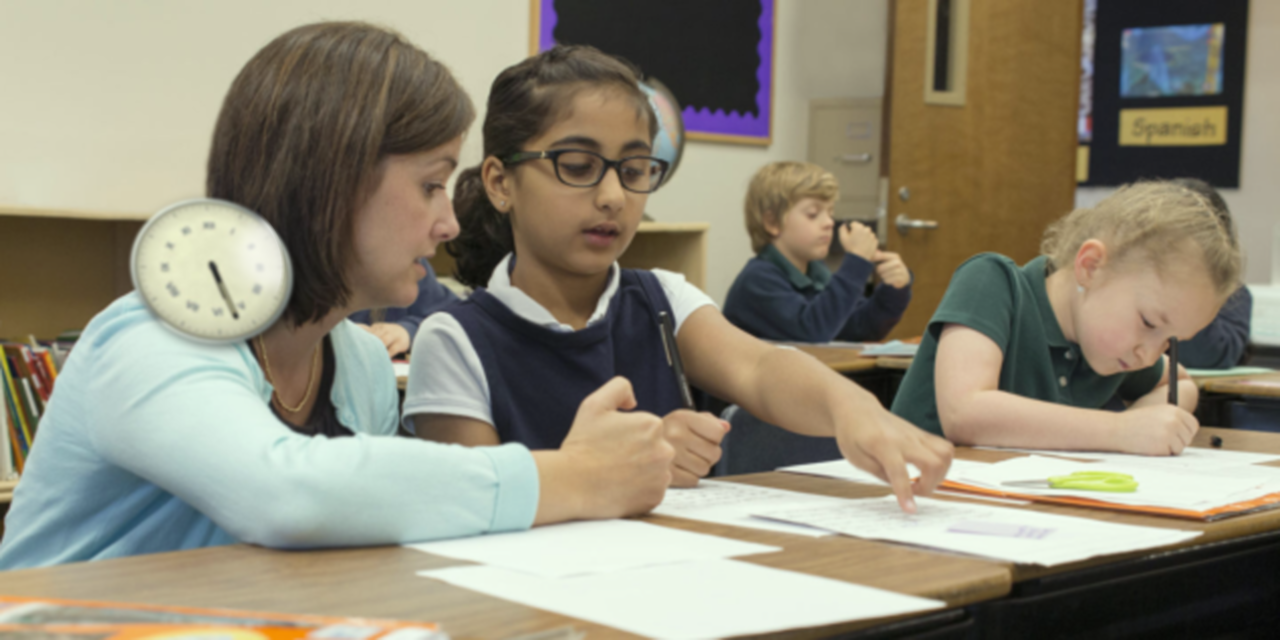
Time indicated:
{"hour": 5, "minute": 27}
